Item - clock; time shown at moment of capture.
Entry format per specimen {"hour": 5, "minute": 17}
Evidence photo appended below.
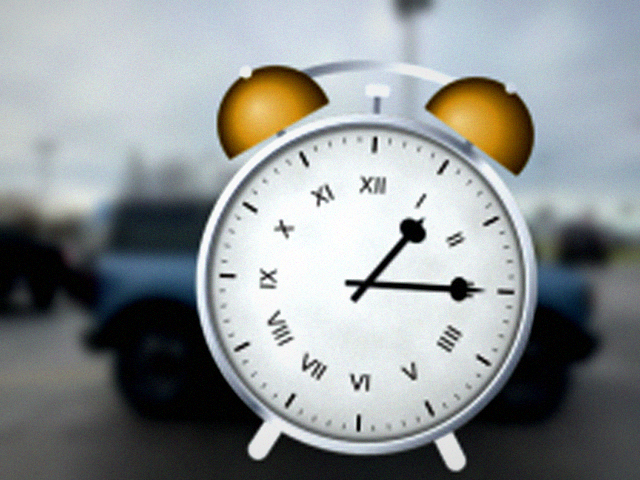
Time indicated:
{"hour": 1, "minute": 15}
